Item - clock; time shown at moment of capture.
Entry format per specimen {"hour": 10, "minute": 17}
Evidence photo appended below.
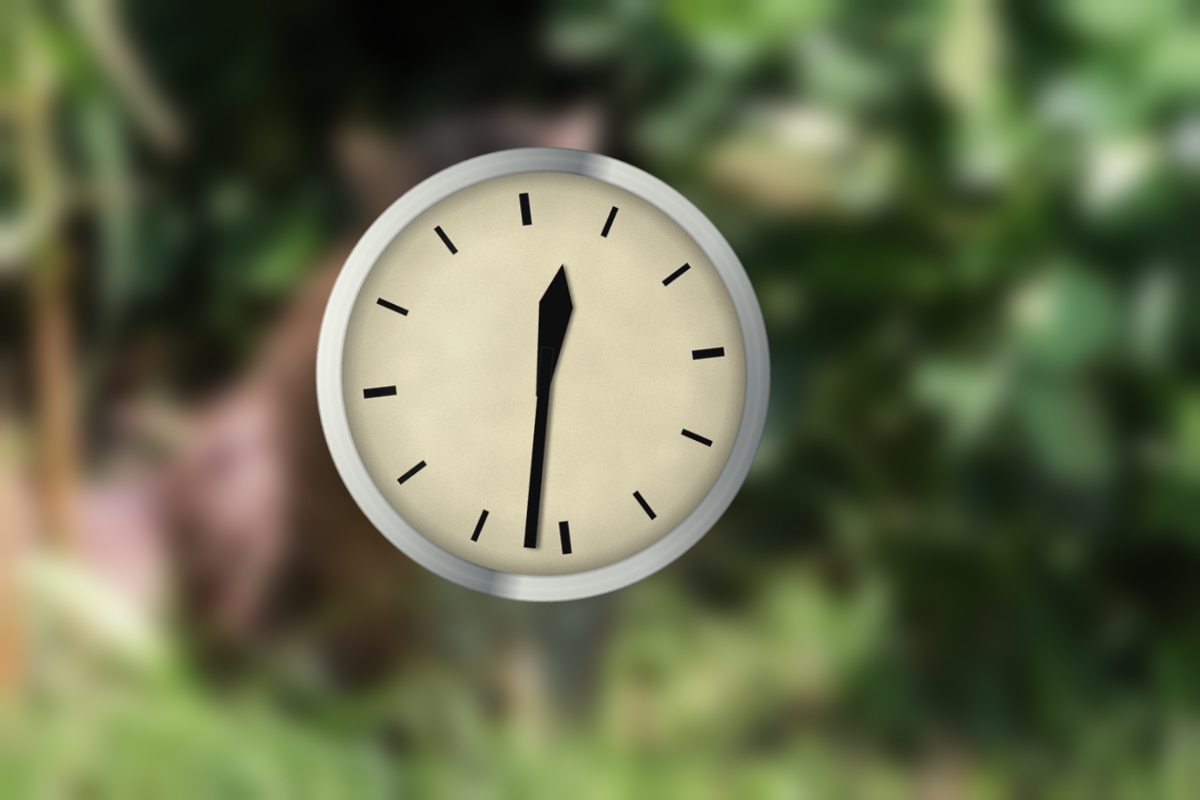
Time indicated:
{"hour": 12, "minute": 32}
